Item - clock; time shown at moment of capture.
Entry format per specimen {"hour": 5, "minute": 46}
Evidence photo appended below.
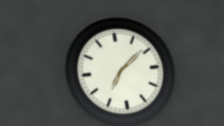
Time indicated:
{"hour": 7, "minute": 9}
